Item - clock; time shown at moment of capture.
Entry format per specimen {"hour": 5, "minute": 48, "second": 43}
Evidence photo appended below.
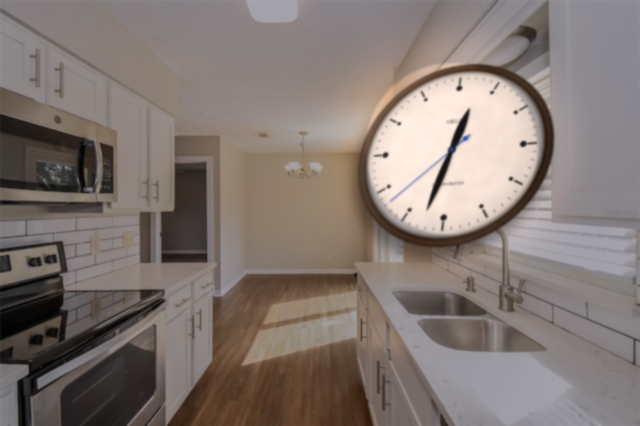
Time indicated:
{"hour": 12, "minute": 32, "second": 38}
